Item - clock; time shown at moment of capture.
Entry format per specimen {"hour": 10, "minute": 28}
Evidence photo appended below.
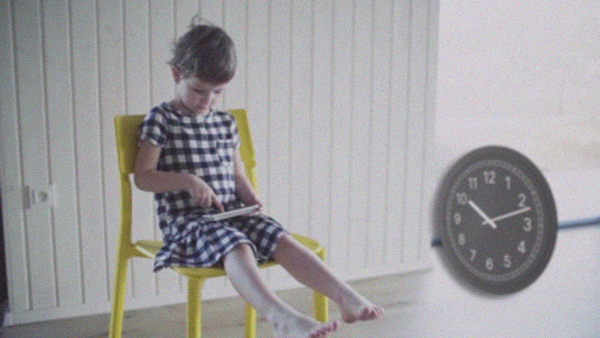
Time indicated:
{"hour": 10, "minute": 12}
